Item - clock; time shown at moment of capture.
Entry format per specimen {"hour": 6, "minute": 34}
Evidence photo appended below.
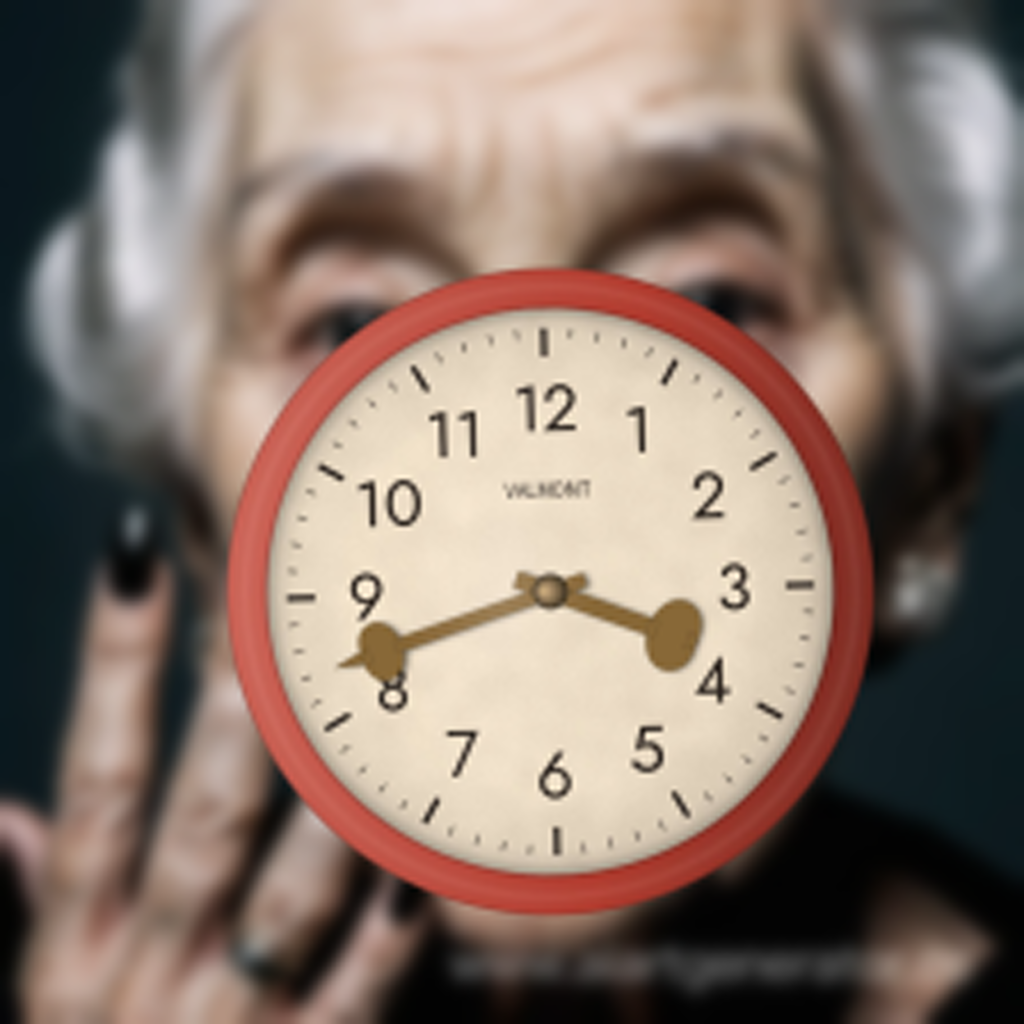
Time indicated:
{"hour": 3, "minute": 42}
